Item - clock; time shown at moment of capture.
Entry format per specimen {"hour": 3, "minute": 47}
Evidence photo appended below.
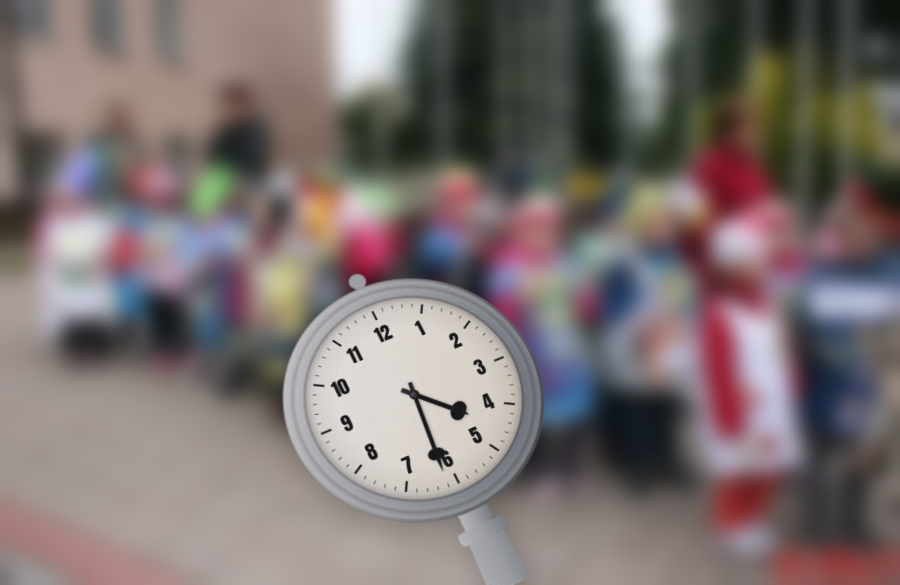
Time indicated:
{"hour": 4, "minute": 31}
